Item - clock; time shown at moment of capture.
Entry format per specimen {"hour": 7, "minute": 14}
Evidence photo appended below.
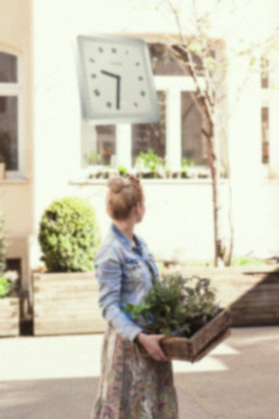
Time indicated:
{"hour": 9, "minute": 32}
